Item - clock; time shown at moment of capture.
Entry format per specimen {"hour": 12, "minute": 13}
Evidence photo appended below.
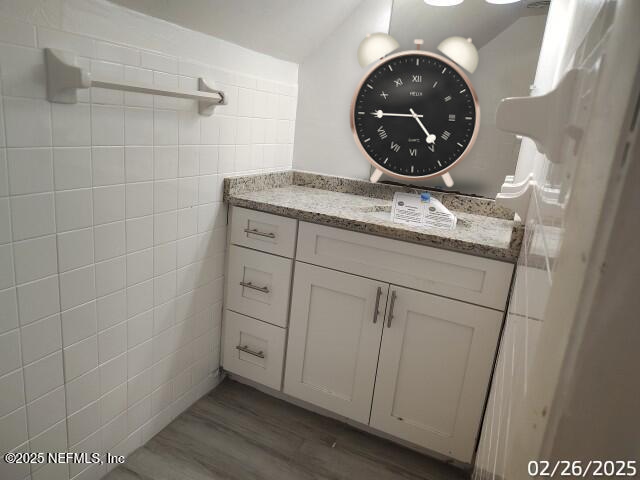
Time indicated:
{"hour": 4, "minute": 45}
